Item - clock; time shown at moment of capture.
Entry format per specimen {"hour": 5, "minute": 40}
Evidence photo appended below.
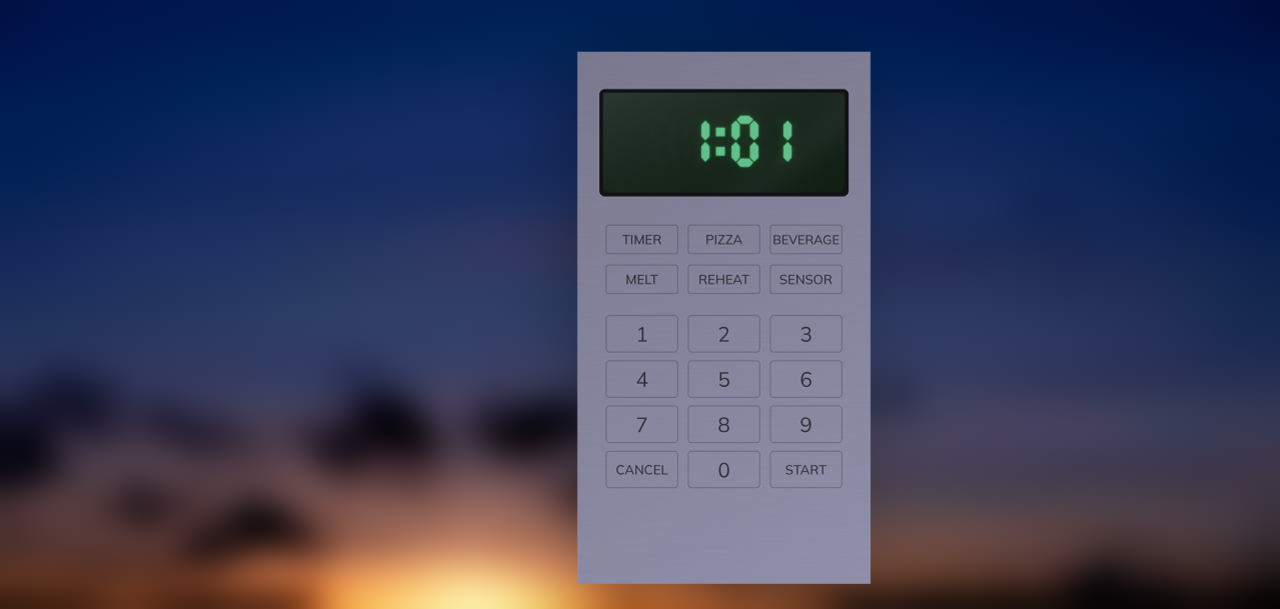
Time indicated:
{"hour": 1, "minute": 1}
